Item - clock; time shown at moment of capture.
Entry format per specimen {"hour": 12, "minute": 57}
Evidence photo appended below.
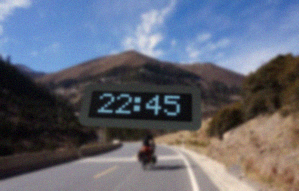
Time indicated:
{"hour": 22, "minute": 45}
